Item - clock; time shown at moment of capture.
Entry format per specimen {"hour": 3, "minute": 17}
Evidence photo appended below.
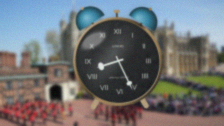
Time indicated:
{"hour": 8, "minute": 26}
